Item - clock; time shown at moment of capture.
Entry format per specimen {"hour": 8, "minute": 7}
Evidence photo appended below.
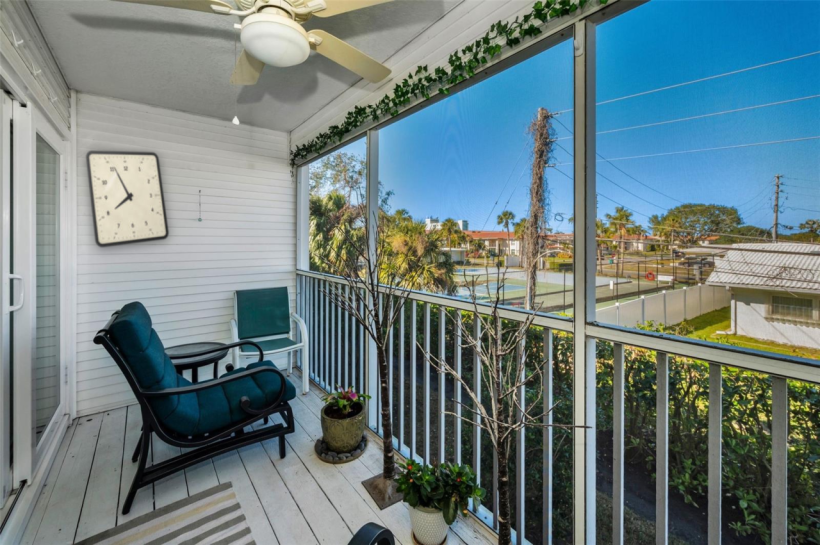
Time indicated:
{"hour": 7, "minute": 56}
